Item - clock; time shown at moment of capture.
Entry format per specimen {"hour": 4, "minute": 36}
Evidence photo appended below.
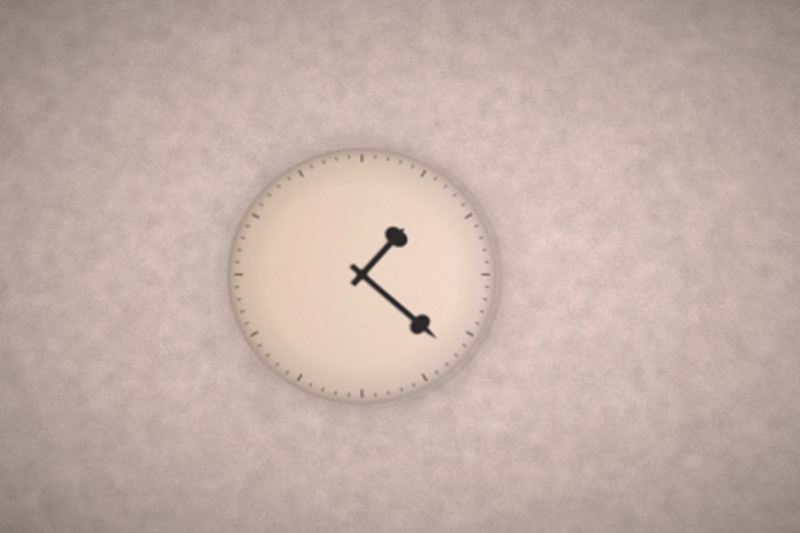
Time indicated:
{"hour": 1, "minute": 22}
